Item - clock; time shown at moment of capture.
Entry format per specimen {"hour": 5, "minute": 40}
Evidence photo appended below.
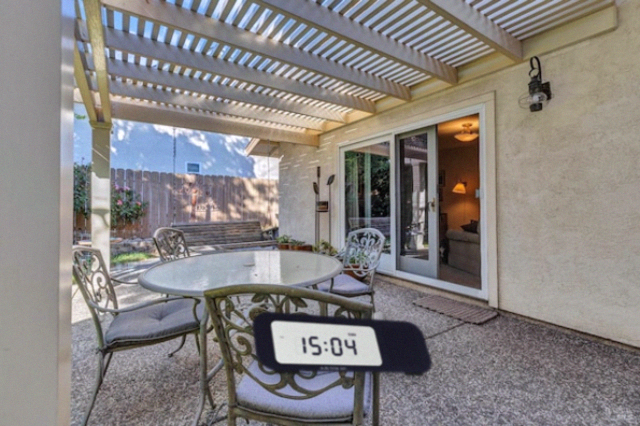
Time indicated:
{"hour": 15, "minute": 4}
